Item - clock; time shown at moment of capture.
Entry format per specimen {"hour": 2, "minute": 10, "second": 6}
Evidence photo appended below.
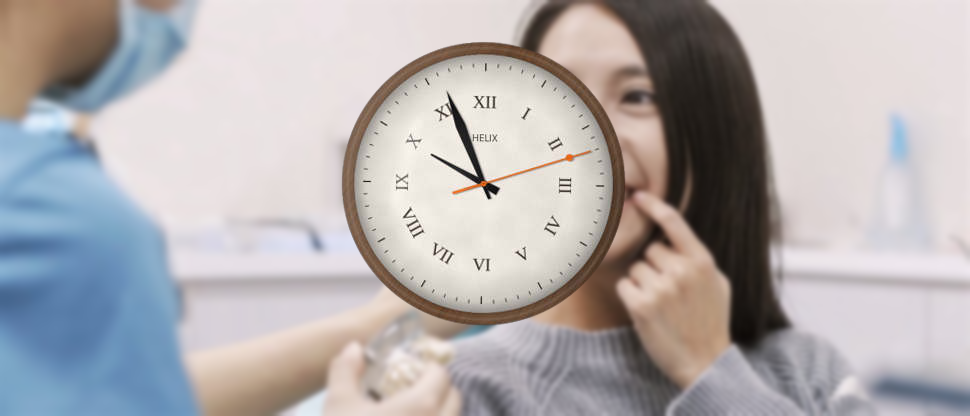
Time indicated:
{"hour": 9, "minute": 56, "second": 12}
